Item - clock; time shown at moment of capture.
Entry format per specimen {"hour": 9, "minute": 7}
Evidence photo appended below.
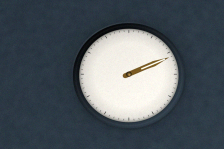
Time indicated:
{"hour": 2, "minute": 11}
